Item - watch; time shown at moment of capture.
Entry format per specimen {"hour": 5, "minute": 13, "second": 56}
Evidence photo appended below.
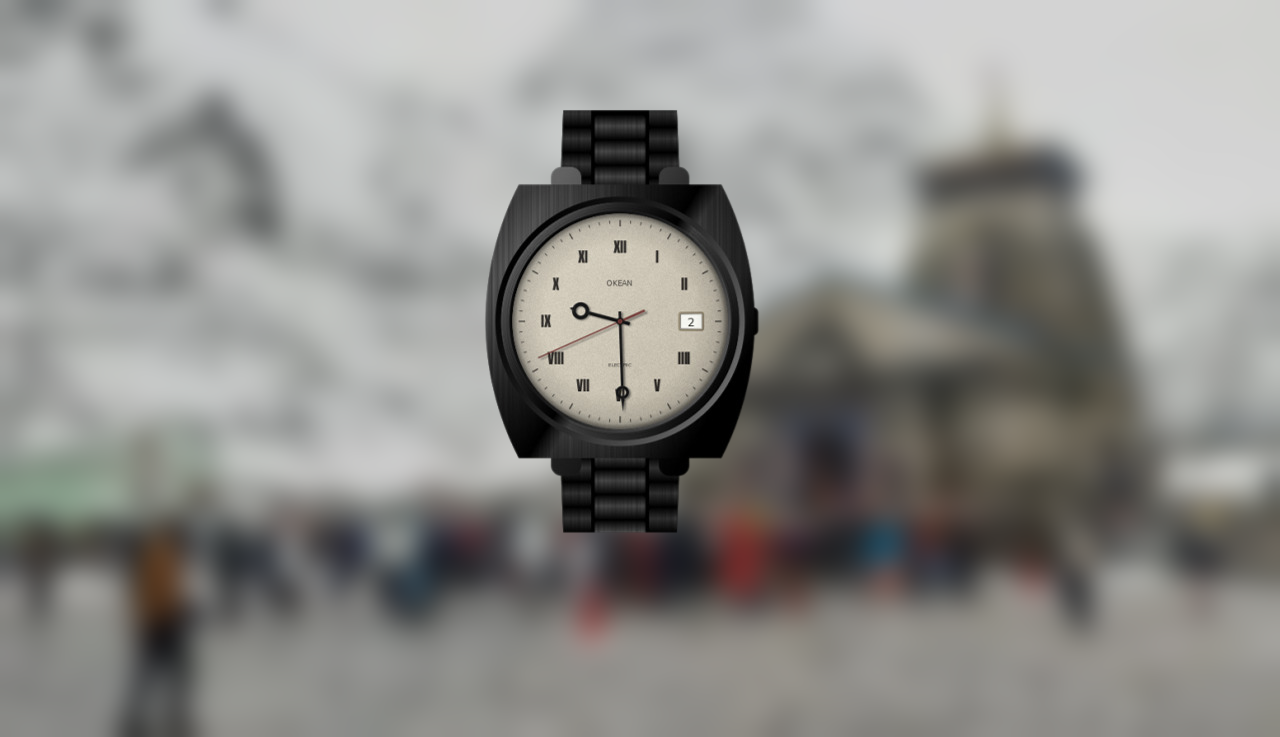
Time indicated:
{"hour": 9, "minute": 29, "second": 41}
